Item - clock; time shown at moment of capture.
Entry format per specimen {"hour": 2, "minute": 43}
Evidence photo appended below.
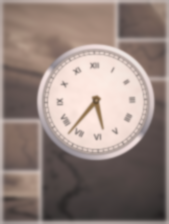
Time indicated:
{"hour": 5, "minute": 37}
